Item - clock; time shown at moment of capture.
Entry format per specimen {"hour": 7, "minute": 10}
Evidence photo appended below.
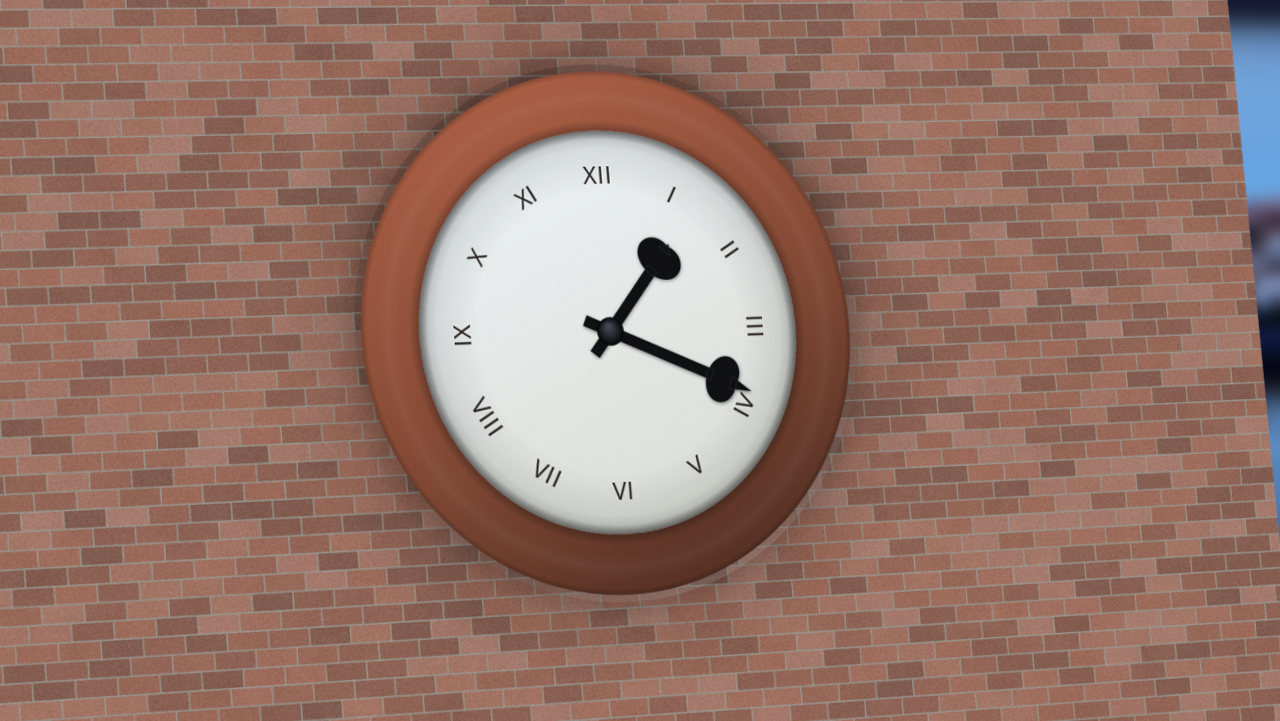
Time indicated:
{"hour": 1, "minute": 19}
